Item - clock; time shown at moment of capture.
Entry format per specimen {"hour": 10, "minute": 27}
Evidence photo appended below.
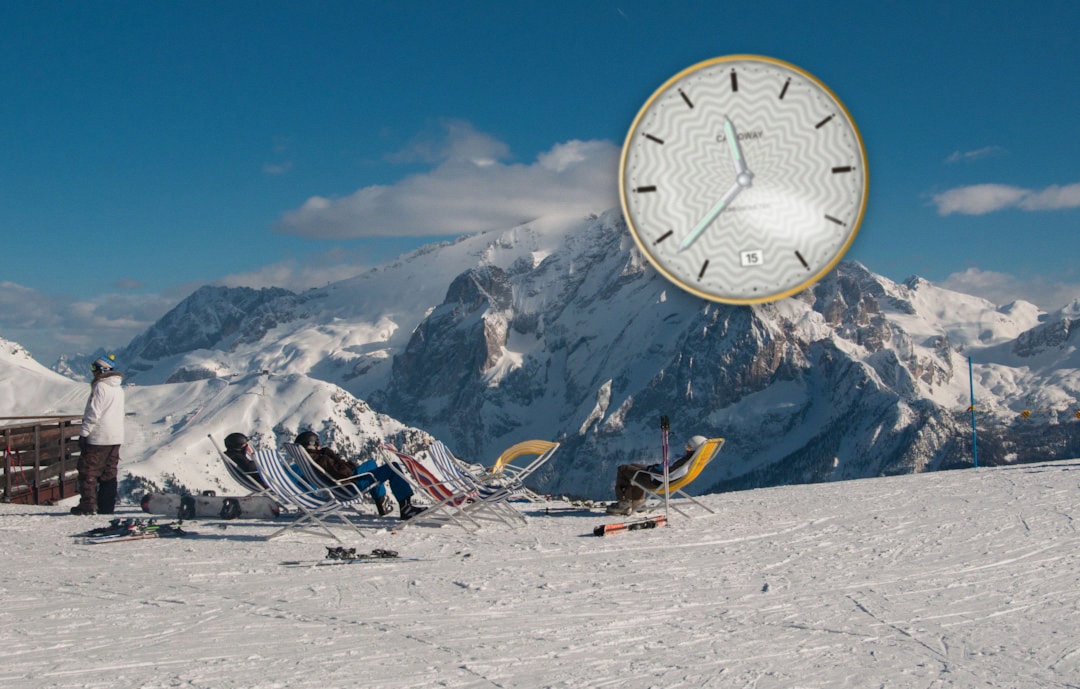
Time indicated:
{"hour": 11, "minute": 38}
